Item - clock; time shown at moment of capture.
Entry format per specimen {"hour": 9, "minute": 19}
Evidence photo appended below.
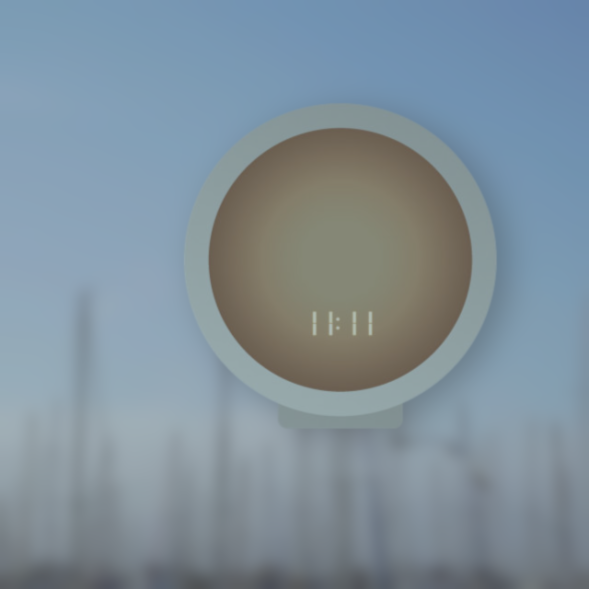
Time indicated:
{"hour": 11, "minute": 11}
